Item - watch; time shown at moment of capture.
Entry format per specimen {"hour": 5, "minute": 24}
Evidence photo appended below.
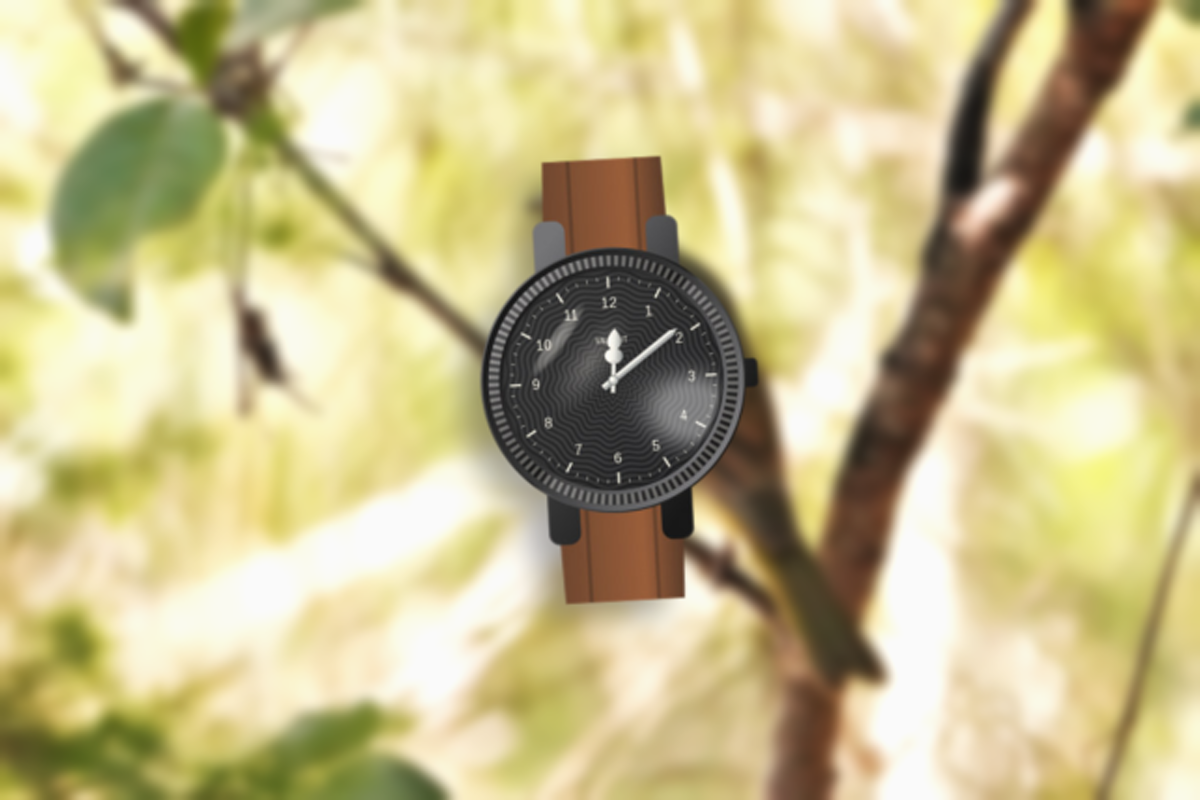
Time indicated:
{"hour": 12, "minute": 9}
